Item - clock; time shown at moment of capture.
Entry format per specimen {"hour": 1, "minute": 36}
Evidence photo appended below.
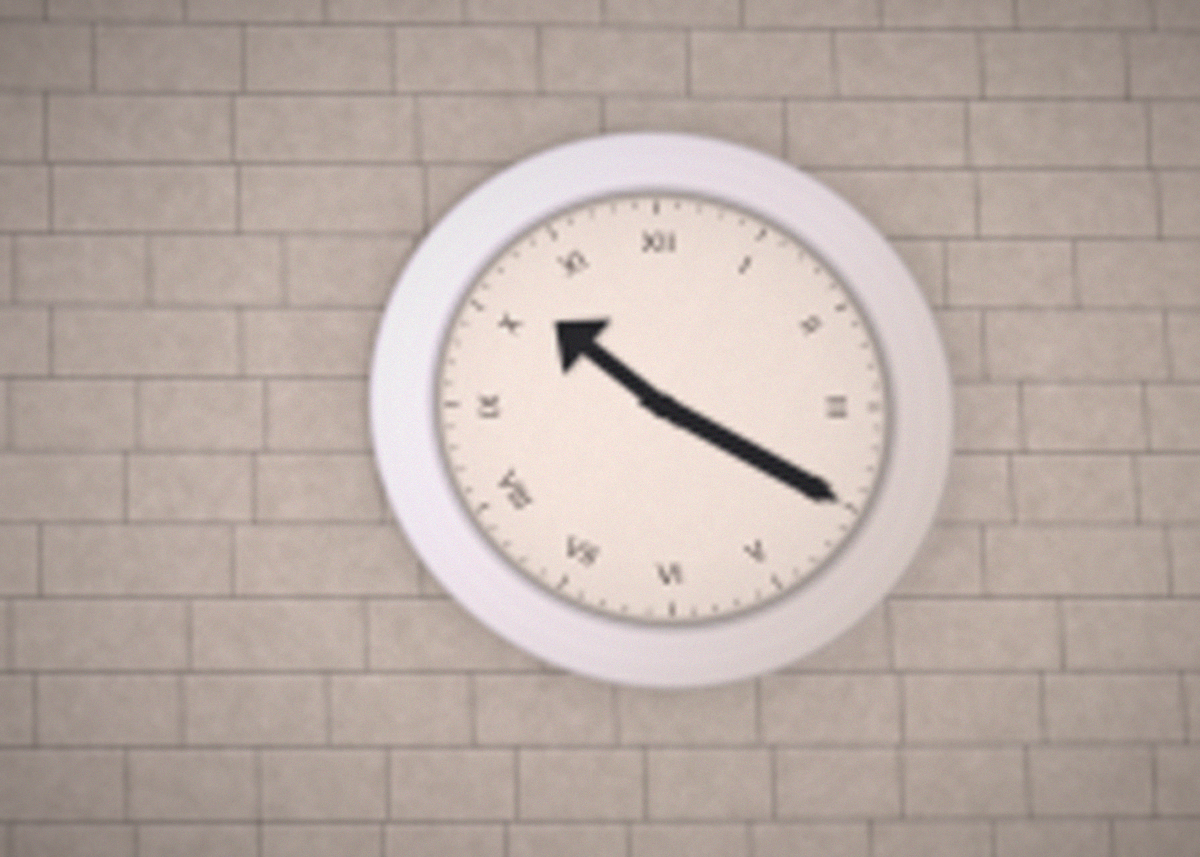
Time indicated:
{"hour": 10, "minute": 20}
